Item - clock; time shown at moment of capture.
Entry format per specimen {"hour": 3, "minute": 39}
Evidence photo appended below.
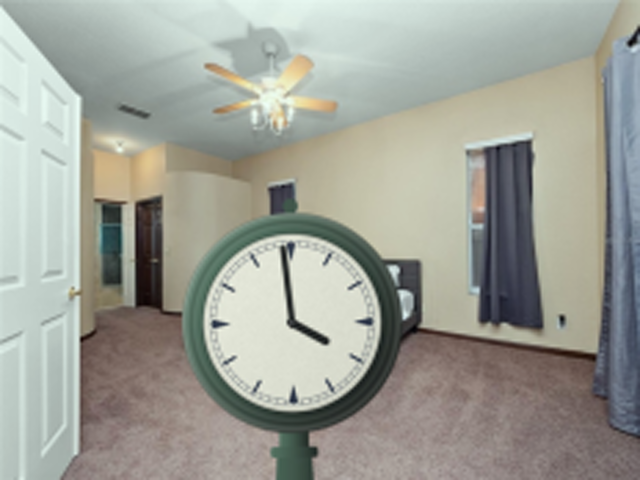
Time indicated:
{"hour": 3, "minute": 59}
